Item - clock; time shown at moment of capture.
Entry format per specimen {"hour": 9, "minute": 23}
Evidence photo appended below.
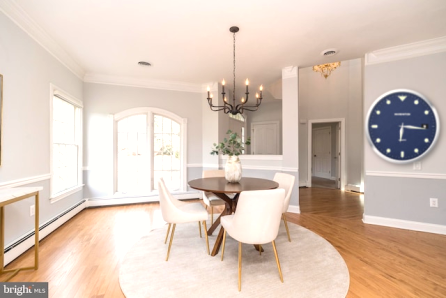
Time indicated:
{"hour": 6, "minute": 16}
